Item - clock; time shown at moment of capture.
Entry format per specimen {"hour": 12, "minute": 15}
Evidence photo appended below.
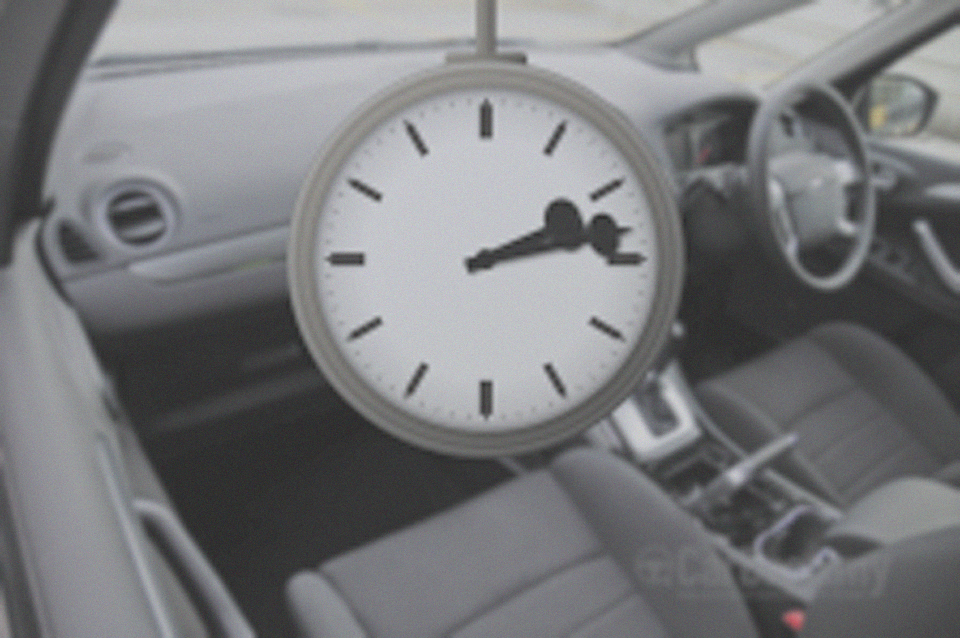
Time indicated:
{"hour": 2, "minute": 13}
